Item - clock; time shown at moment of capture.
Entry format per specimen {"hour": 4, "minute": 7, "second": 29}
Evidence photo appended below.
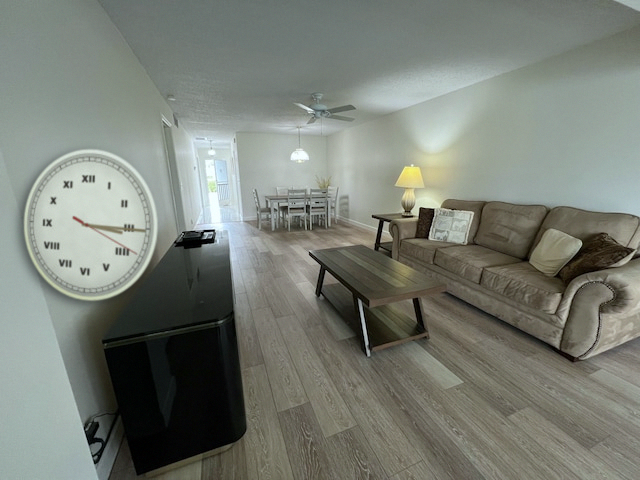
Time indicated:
{"hour": 3, "minute": 15, "second": 19}
